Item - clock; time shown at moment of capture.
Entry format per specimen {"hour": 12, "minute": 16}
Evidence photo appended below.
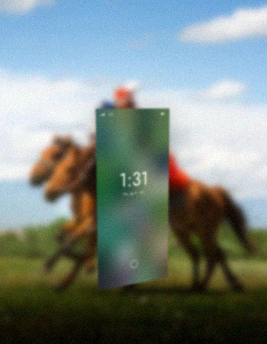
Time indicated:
{"hour": 1, "minute": 31}
